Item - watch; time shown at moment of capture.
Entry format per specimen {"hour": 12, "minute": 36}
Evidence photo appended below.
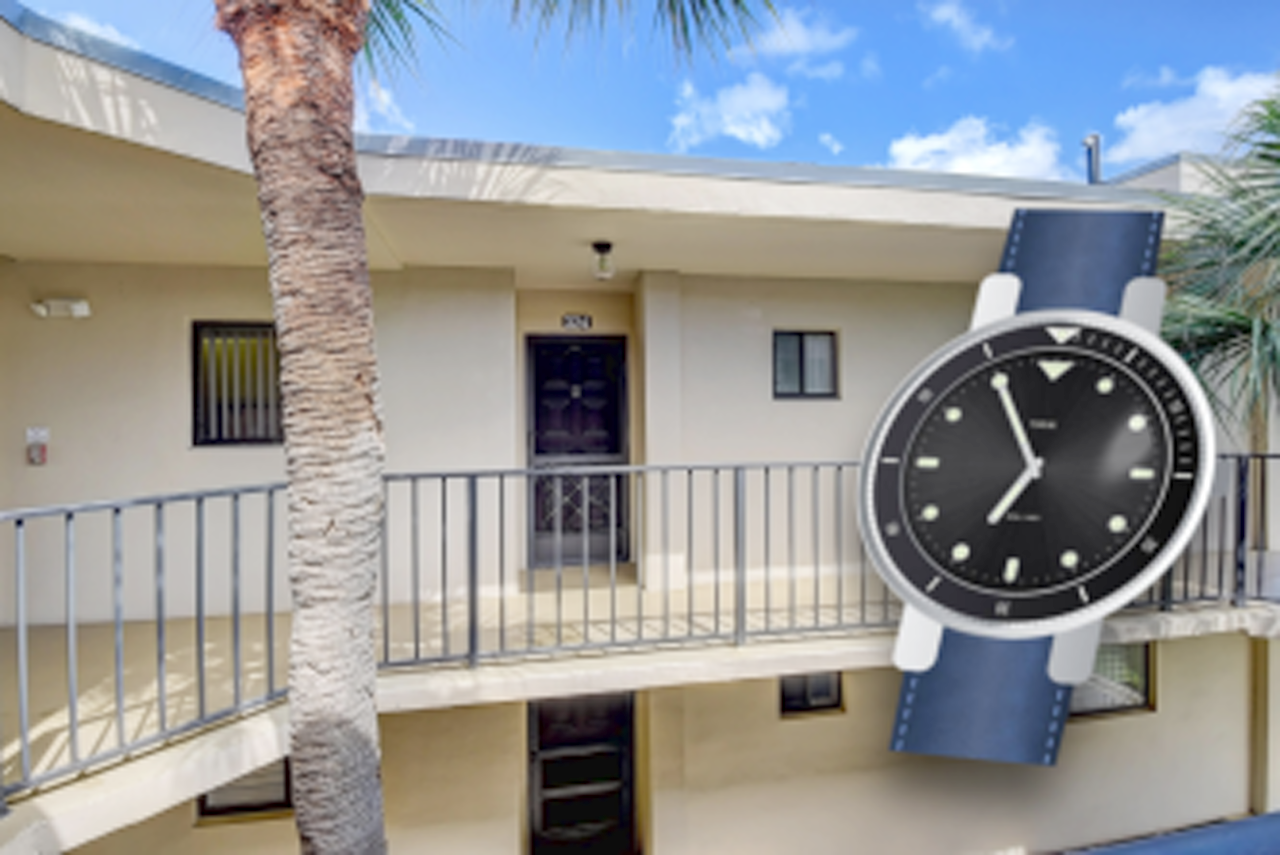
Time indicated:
{"hour": 6, "minute": 55}
